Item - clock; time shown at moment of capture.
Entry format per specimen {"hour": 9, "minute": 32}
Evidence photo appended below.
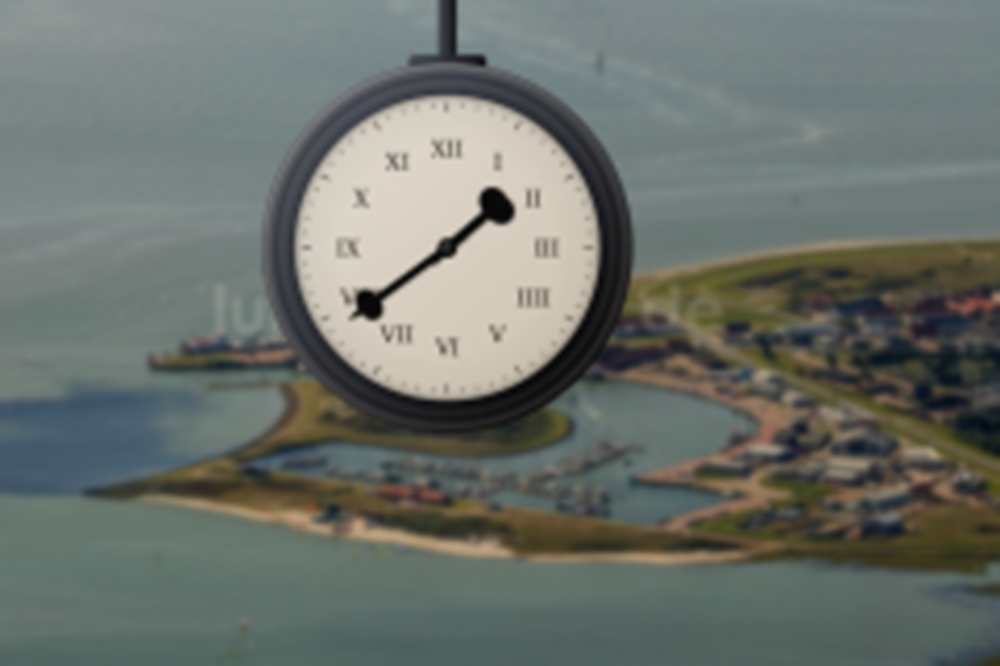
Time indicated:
{"hour": 1, "minute": 39}
